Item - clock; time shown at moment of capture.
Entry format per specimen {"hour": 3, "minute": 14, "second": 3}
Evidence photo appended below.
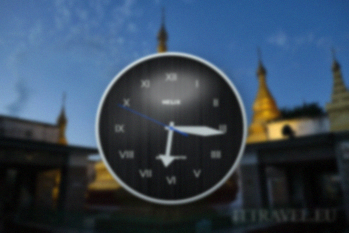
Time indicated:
{"hour": 6, "minute": 15, "second": 49}
